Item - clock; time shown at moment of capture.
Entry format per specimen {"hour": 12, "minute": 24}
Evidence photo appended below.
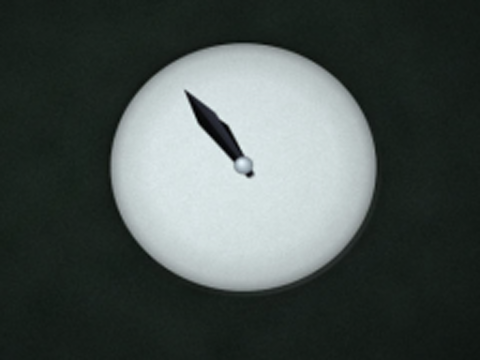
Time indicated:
{"hour": 10, "minute": 54}
